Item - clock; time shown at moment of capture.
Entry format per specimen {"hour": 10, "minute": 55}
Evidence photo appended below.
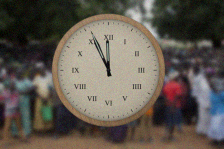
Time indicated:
{"hour": 11, "minute": 56}
